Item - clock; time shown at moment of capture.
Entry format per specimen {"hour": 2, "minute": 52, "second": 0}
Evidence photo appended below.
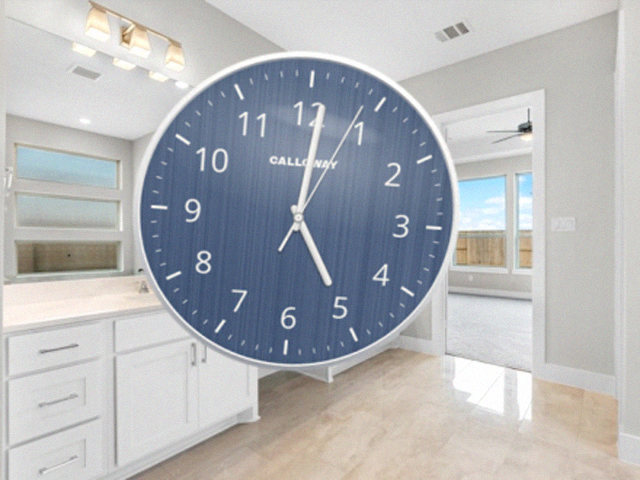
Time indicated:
{"hour": 5, "minute": 1, "second": 4}
